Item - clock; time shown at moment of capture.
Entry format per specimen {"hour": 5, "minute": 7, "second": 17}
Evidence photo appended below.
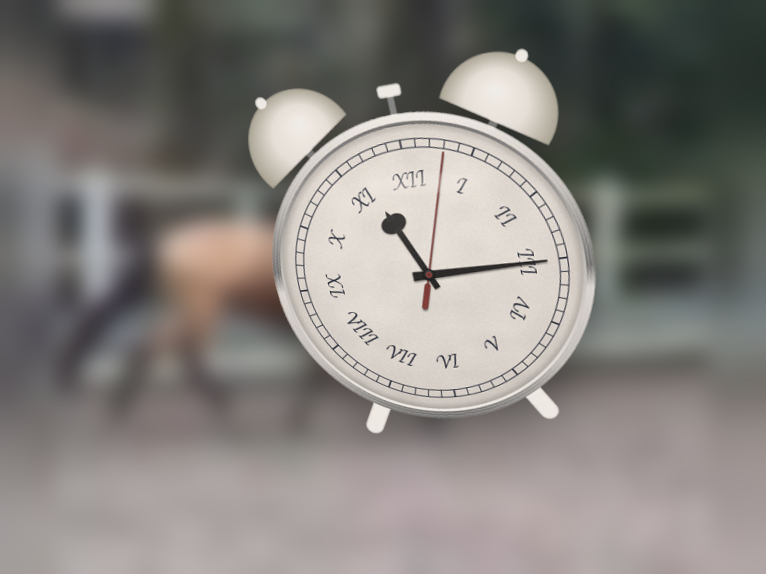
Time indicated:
{"hour": 11, "minute": 15, "second": 3}
